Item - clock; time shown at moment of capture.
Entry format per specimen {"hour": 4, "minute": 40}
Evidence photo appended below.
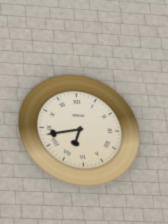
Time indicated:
{"hour": 6, "minute": 43}
